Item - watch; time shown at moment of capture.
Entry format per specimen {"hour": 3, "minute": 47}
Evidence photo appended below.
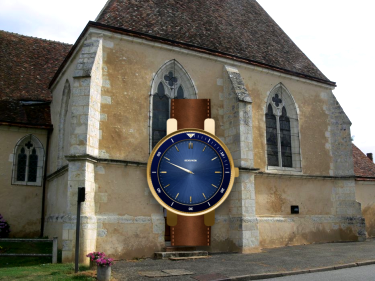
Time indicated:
{"hour": 9, "minute": 49}
